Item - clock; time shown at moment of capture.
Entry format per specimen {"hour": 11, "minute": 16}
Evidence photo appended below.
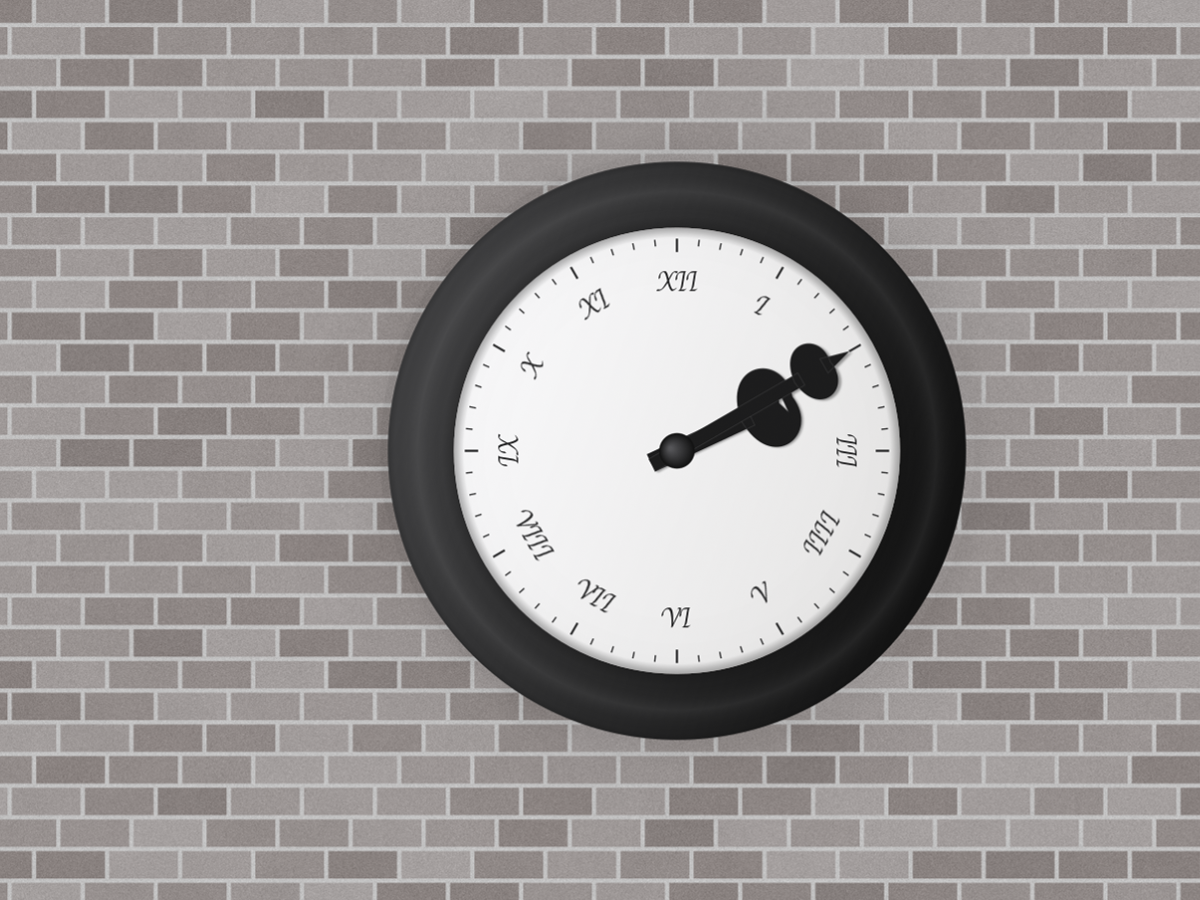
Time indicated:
{"hour": 2, "minute": 10}
